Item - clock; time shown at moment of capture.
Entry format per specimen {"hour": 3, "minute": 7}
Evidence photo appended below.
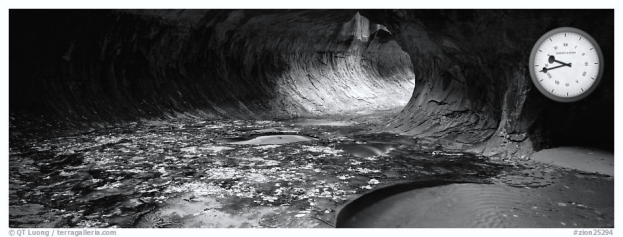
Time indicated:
{"hour": 9, "minute": 43}
